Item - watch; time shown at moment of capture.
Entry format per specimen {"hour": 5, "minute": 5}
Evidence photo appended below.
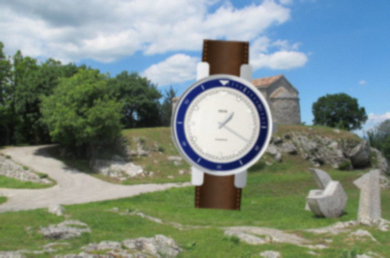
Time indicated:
{"hour": 1, "minute": 20}
